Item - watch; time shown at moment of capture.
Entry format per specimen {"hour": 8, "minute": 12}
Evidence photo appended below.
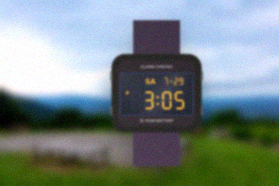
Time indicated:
{"hour": 3, "minute": 5}
